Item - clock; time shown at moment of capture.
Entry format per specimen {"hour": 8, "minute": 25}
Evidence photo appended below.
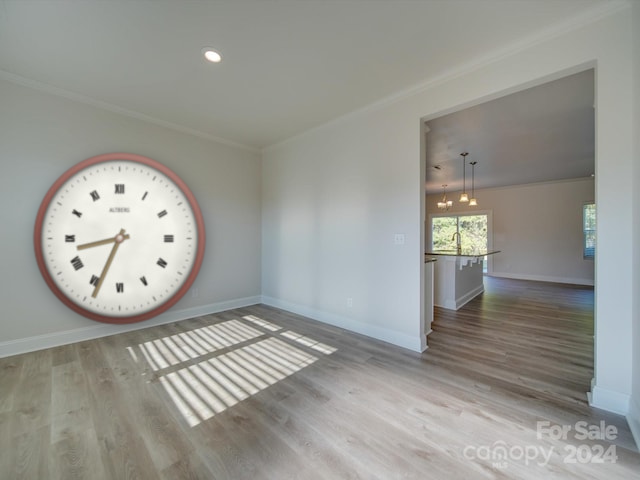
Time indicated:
{"hour": 8, "minute": 34}
